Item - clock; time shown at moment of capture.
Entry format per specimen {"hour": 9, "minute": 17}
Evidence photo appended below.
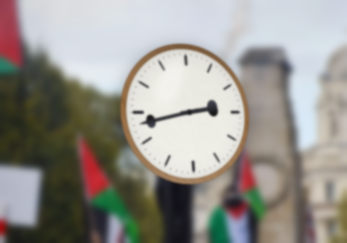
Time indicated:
{"hour": 2, "minute": 43}
